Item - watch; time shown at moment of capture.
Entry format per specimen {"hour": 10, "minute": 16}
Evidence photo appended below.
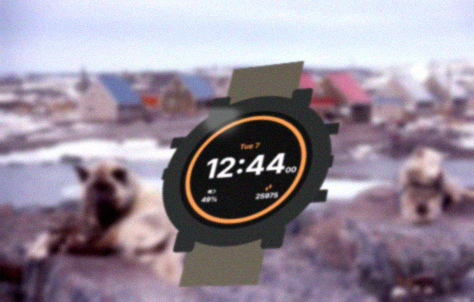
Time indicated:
{"hour": 12, "minute": 44}
